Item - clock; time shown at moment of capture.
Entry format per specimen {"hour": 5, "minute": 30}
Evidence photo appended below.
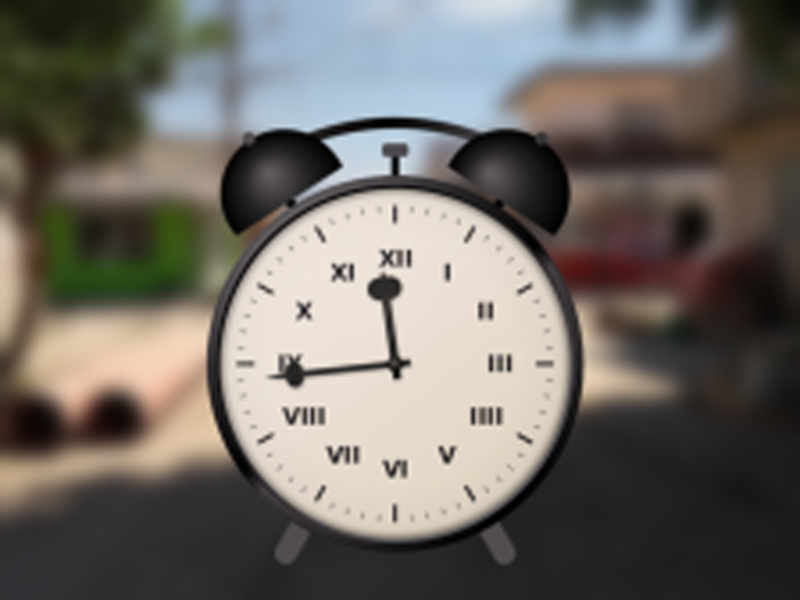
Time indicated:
{"hour": 11, "minute": 44}
